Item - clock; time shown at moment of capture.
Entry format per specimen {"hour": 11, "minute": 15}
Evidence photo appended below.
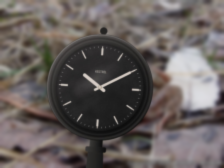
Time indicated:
{"hour": 10, "minute": 10}
